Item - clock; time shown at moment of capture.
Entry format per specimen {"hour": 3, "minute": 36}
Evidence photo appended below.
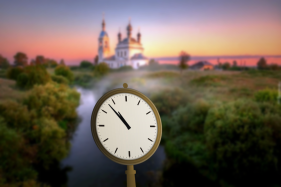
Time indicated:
{"hour": 10, "minute": 53}
